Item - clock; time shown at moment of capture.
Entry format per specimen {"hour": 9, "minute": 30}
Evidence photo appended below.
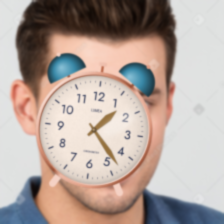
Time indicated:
{"hour": 1, "minute": 23}
